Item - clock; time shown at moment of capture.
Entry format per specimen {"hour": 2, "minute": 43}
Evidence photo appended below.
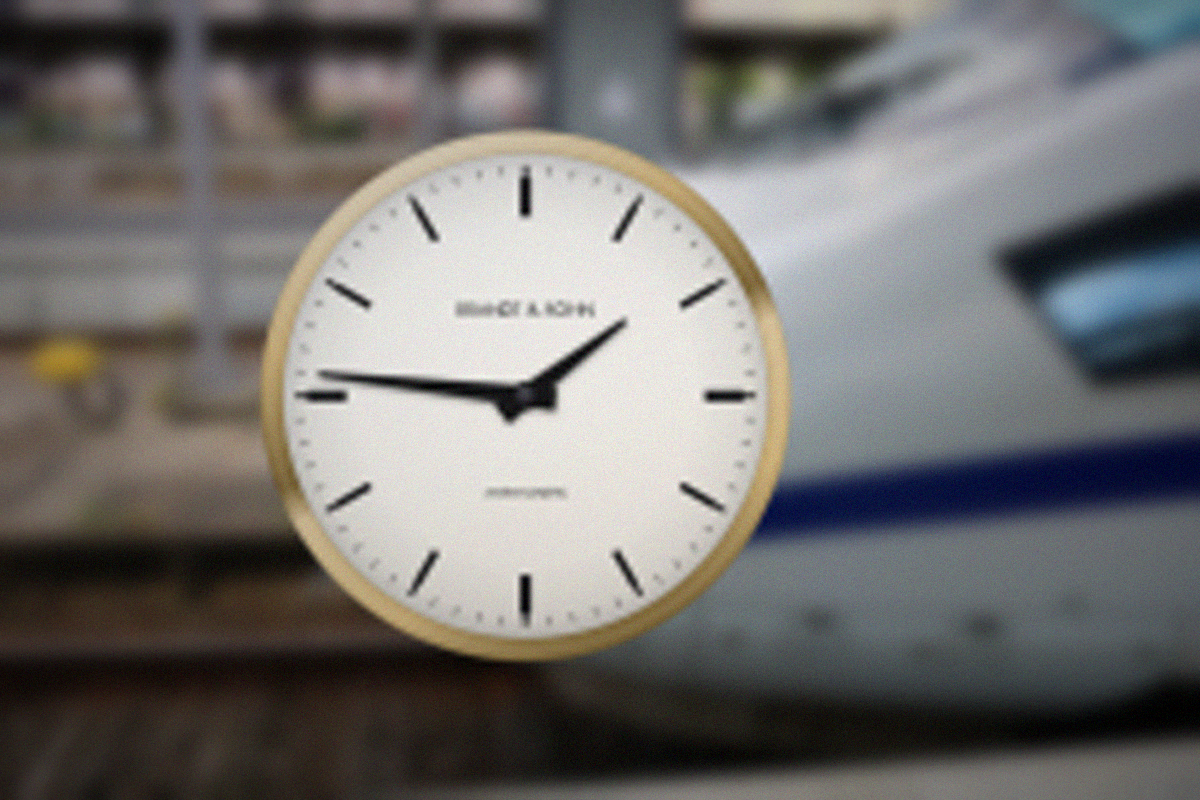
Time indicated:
{"hour": 1, "minute": 46}
